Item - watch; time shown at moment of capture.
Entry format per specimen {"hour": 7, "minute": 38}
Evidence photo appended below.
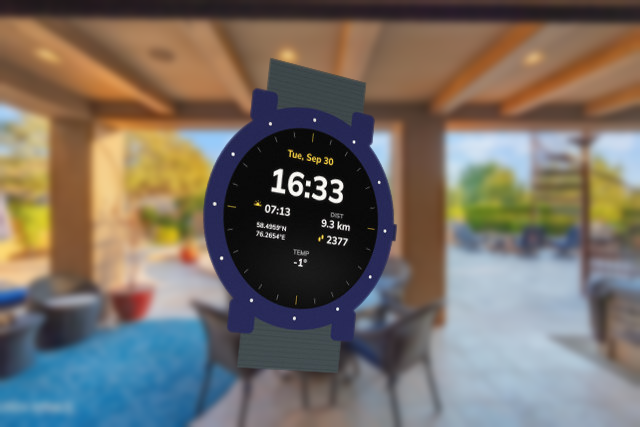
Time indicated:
{"hour": 16, "minute": 33}
